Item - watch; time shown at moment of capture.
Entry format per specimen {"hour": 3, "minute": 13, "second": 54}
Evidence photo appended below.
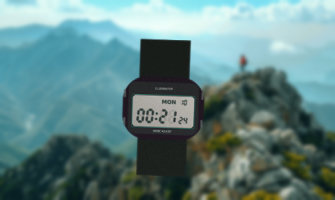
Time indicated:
{"hour": 0, "minute": 21, "second": 24}
